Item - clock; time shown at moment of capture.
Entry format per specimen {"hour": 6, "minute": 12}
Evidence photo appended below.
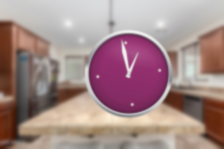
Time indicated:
{"hour": 12, "minute": 59}
